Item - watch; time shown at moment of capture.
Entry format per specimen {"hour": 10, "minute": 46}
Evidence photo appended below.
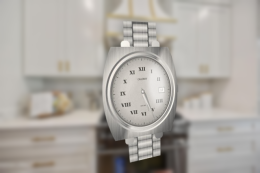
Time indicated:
{"hour": 5, "minute": 26}
